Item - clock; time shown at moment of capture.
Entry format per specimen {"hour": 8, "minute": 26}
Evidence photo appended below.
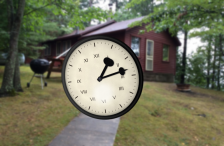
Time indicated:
{"hour": 1, "minute": 13}
